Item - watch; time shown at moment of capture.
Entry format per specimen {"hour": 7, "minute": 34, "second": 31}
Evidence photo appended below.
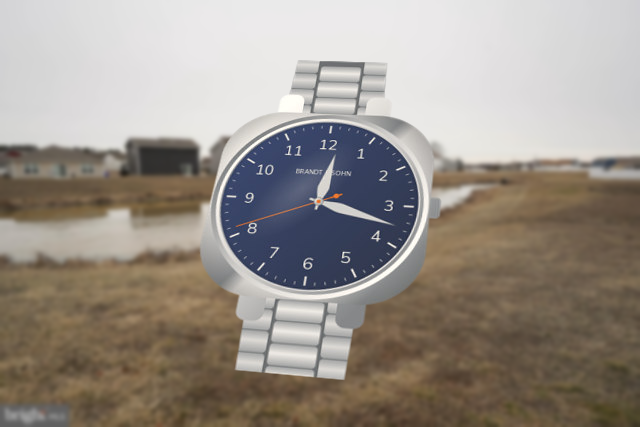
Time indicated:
{"hour": 12, "minute": 17, "second": 41}
